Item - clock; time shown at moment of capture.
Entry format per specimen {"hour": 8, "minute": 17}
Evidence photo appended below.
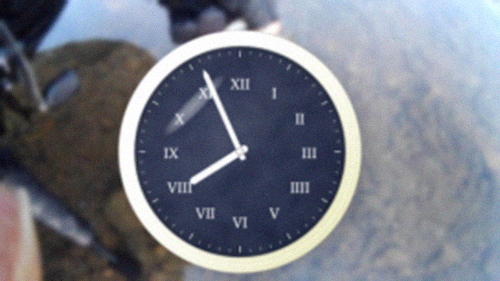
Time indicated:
{"hour": 7, "minute": 56}
